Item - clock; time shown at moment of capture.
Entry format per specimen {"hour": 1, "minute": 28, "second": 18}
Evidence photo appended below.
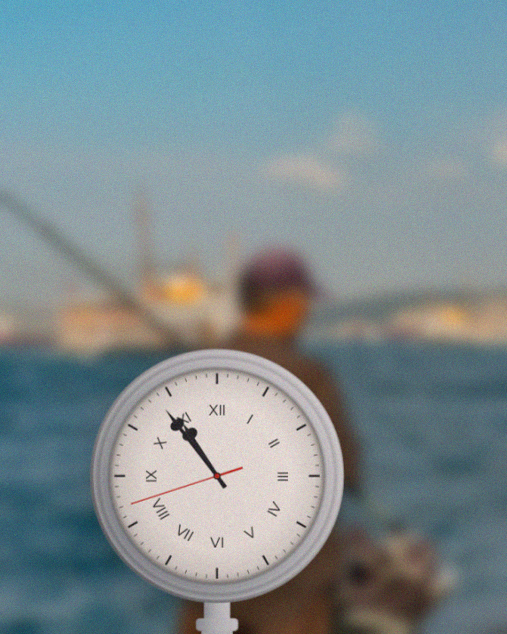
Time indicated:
{"hour": 10, "minute": 53, "second": 42}
